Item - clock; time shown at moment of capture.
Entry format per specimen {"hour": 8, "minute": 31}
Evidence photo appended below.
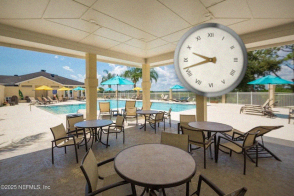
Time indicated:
{"hour": 9, "minute": 42}
